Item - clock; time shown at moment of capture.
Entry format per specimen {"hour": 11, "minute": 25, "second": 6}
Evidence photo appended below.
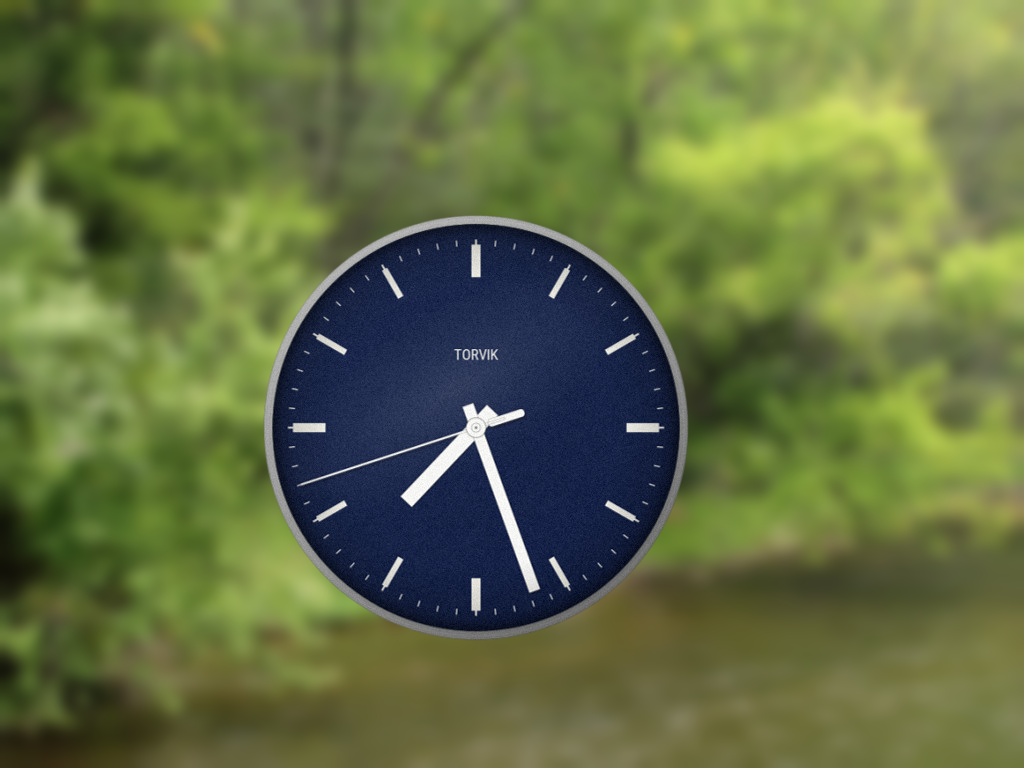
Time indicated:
{"hour": 7, "minute": 26, "second": 42}
